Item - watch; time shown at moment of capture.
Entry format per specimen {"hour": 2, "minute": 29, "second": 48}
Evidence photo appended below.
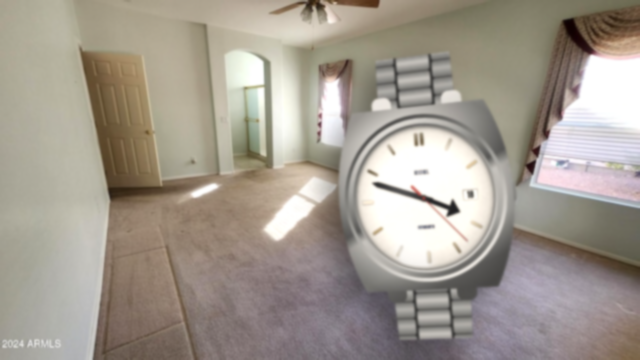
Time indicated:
{"hour": 3, "minute": 48, "second": 23}
